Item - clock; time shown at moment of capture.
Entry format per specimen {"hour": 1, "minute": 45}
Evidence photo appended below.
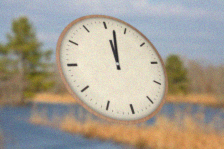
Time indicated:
{"hour": 12, "minute": 2}
